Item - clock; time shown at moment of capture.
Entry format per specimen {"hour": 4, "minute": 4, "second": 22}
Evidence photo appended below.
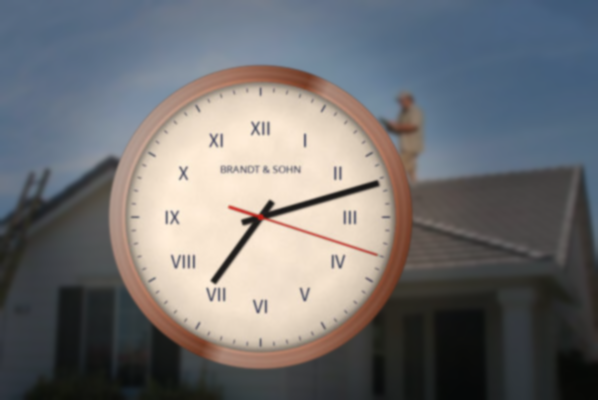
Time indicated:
{"hour": 7, "minute": 12, "second": 18}
